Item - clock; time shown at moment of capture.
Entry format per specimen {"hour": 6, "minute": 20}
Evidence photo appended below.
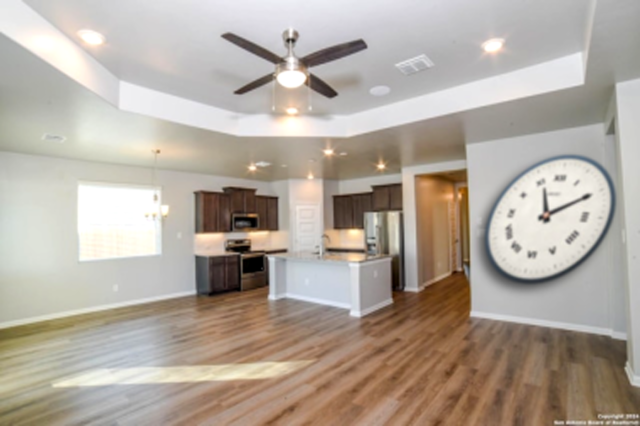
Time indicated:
{"hour": 11, "minute": 10}
